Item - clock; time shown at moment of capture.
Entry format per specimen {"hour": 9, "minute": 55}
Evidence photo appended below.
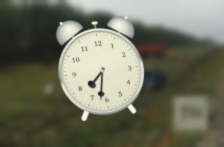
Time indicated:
{"hour": 7, "minute": 32}
